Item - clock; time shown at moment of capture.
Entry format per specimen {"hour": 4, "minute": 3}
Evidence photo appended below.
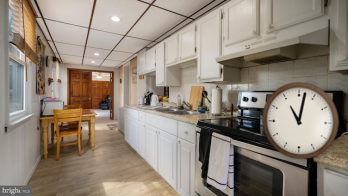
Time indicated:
{"hour": 11, "minute": 2}
